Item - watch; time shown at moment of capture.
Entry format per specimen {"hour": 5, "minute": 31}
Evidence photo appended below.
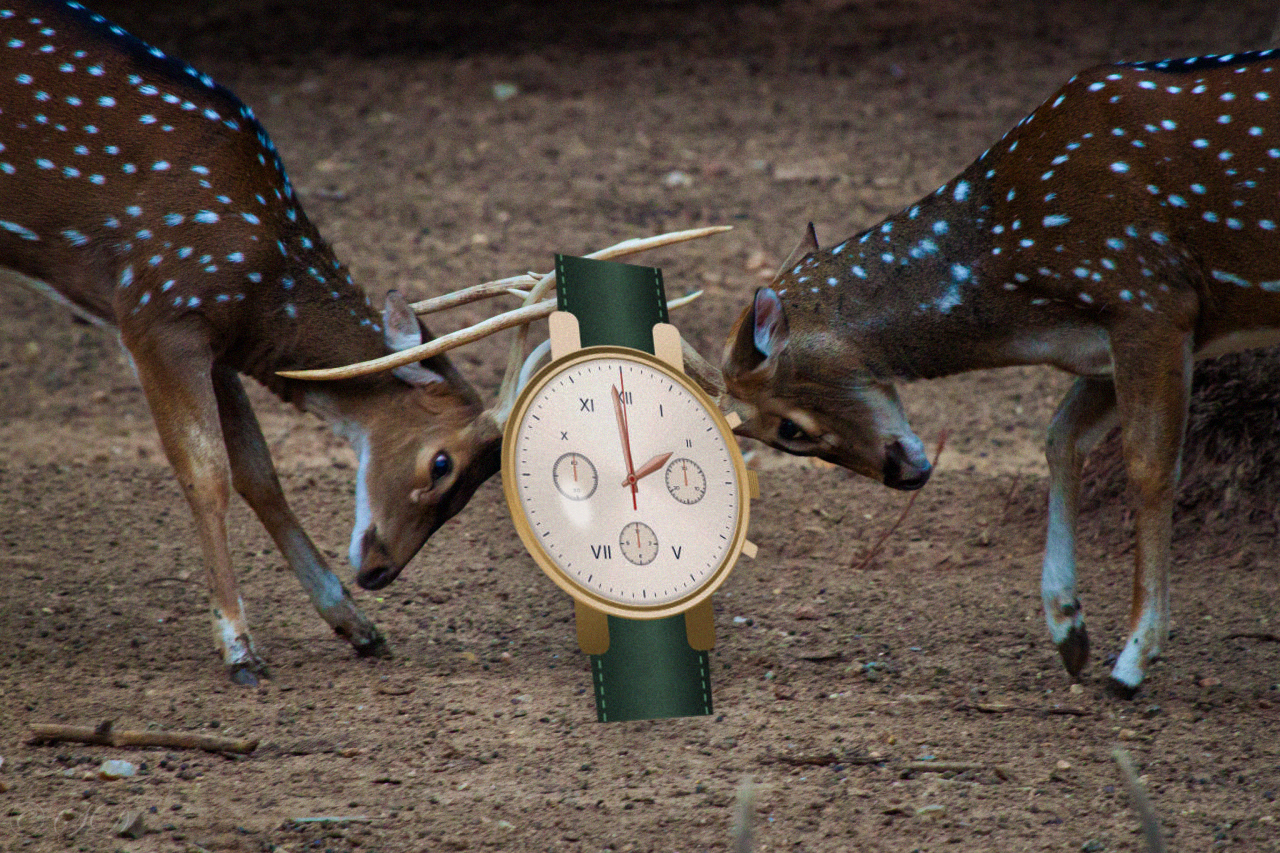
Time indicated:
{"hour": 1, "minute": 59}
